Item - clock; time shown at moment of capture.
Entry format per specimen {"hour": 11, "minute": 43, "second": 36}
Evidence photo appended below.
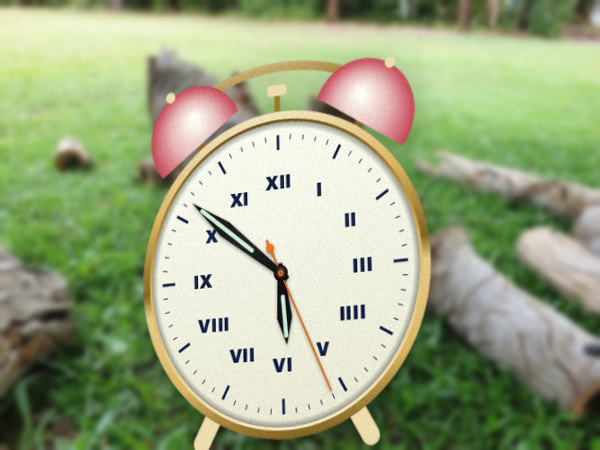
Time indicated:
{"hour": 5, "minute": 51, "second": 26}
